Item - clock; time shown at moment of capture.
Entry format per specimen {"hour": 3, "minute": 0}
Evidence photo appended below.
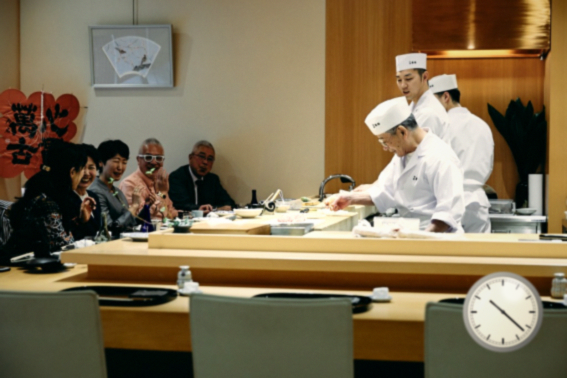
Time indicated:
{"hour": 10, "minute": 22}
